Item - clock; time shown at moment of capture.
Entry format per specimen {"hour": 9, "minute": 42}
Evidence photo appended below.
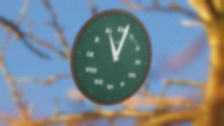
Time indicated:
{"hour": 11, "minute": 2}
